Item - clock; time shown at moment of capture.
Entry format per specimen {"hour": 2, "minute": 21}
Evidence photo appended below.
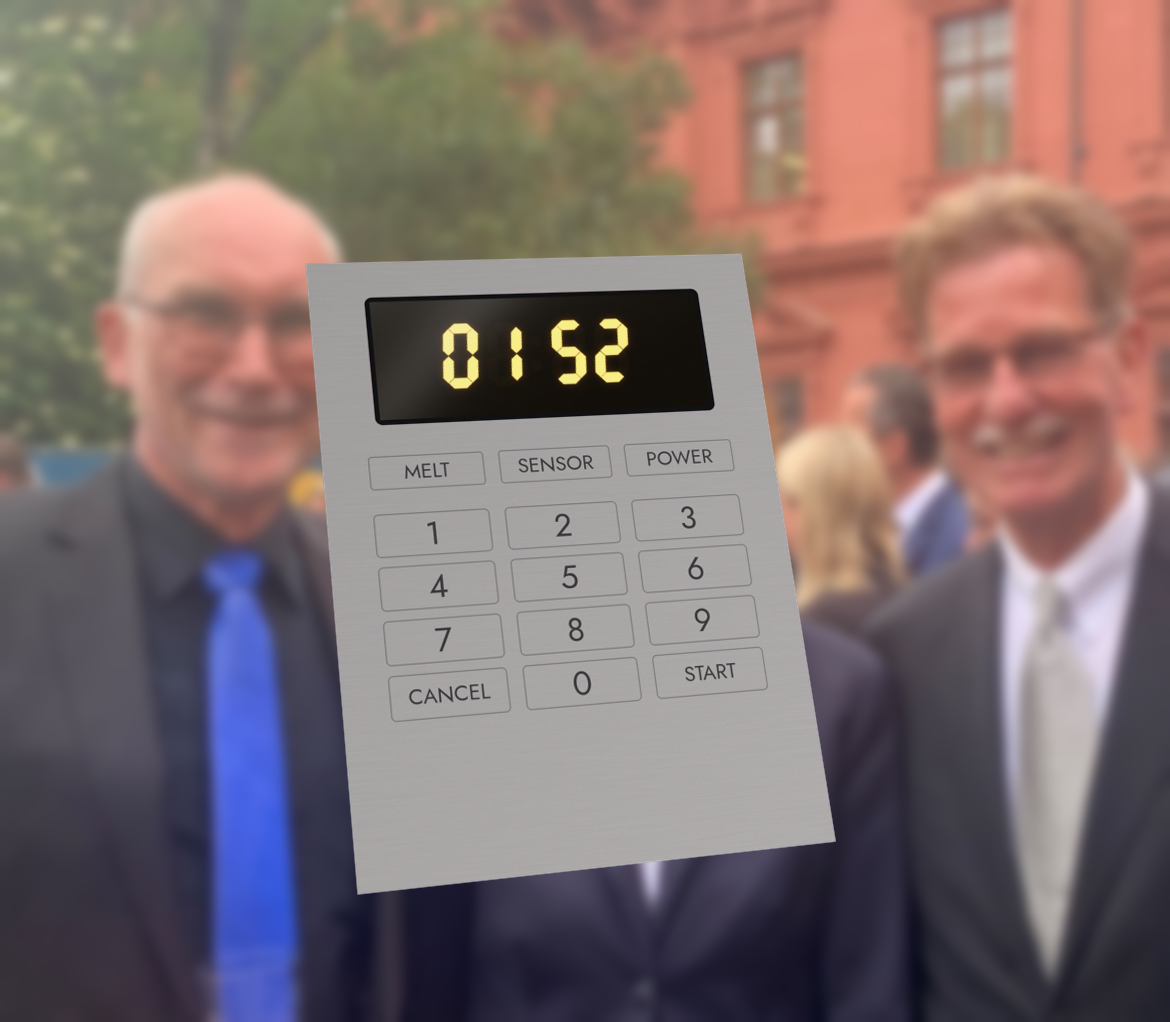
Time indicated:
{"hour": 1, "minute": 52}
